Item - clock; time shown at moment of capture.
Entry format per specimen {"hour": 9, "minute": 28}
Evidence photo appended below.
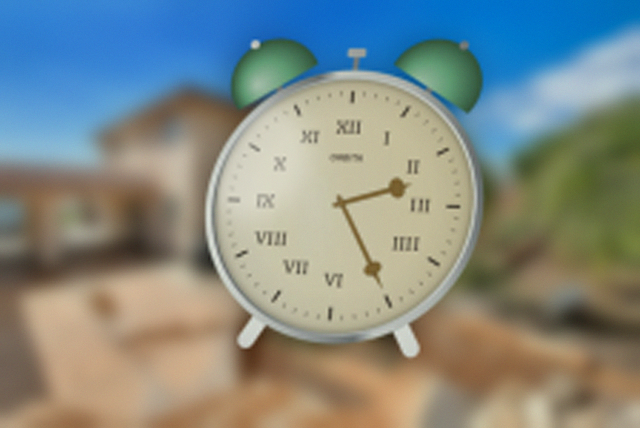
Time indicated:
{"hour": 2, "minute": 25}
